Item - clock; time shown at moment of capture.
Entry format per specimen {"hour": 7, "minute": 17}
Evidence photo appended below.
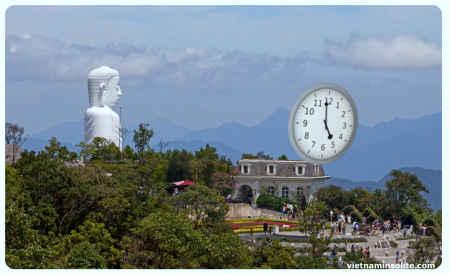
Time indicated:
{"hour": 4, "minute": 59}
